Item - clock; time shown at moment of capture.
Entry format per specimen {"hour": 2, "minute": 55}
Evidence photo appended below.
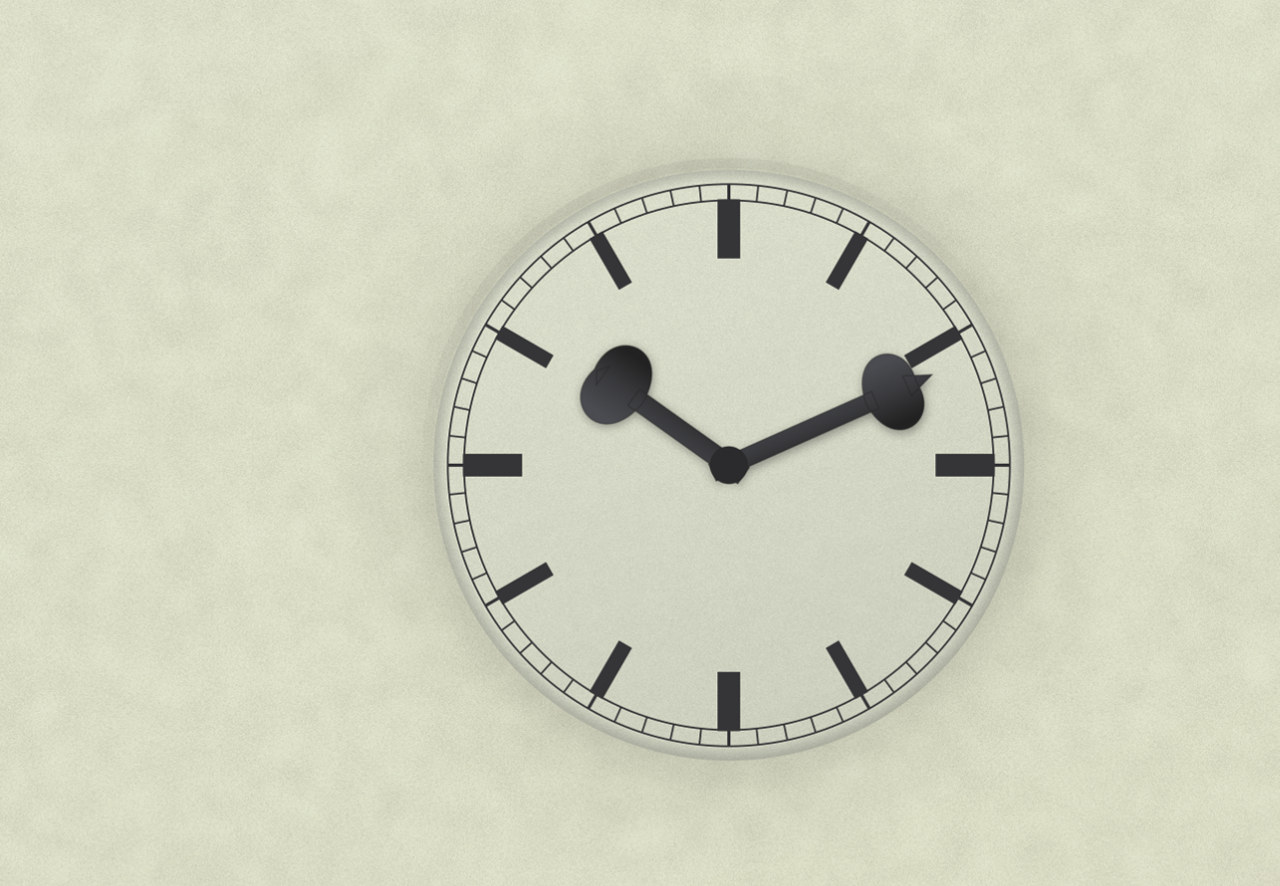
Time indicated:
{"hour": 10, "minute": 11}
